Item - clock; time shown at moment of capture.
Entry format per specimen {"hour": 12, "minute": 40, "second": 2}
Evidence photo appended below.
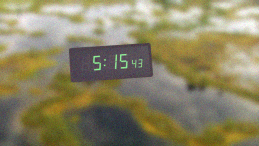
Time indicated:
{"hour": 5, "minute": 15, "second": 43}
